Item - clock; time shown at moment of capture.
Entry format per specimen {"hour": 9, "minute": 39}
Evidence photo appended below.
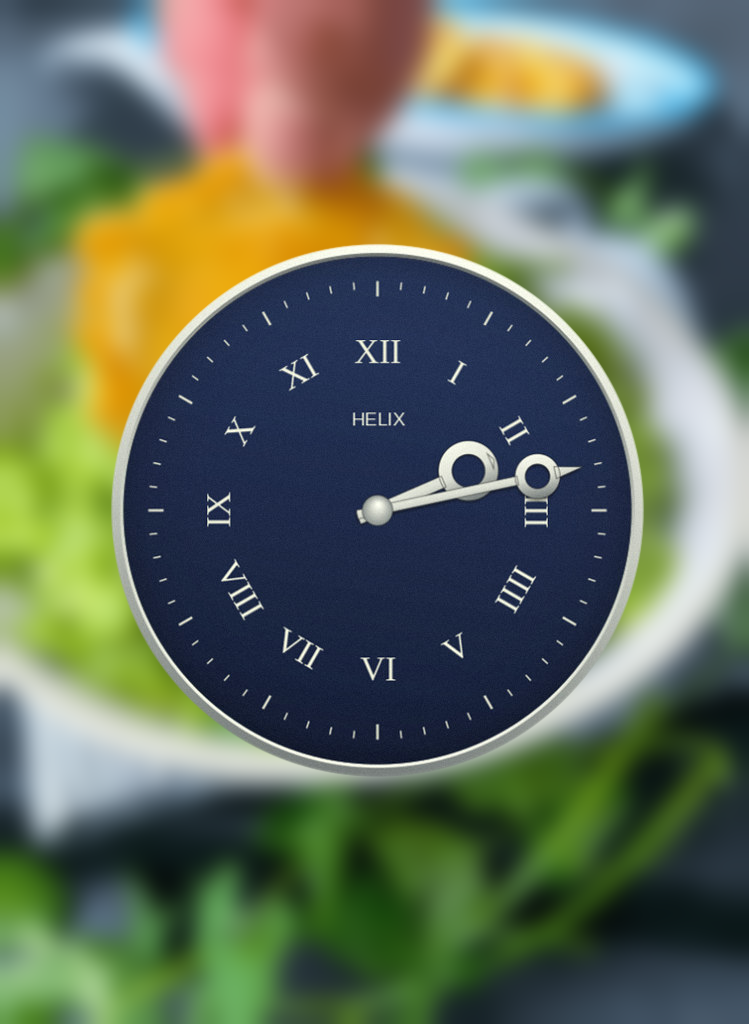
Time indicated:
{"hour": 2, "minute": 13}
